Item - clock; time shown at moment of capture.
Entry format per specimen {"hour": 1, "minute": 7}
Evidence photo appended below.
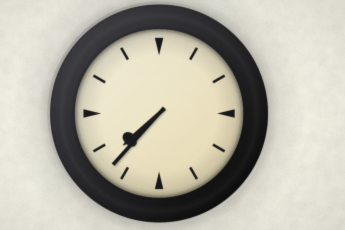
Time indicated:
{"hour": 7, "minute": 37}
